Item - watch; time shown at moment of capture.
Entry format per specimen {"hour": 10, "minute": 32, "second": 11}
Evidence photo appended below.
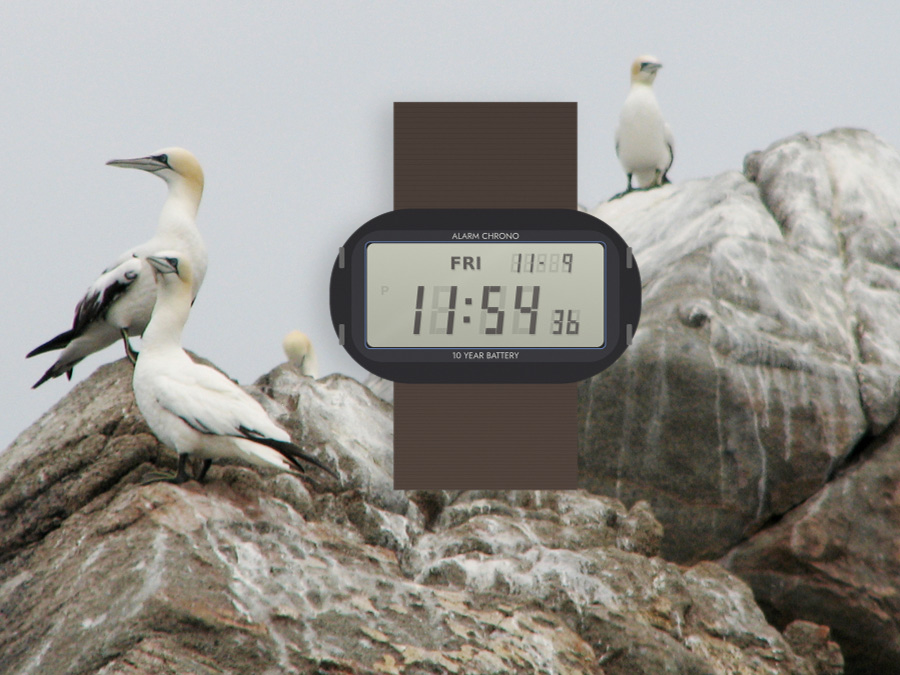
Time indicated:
{"hour": 11, "minute": 54, "second": 36}
